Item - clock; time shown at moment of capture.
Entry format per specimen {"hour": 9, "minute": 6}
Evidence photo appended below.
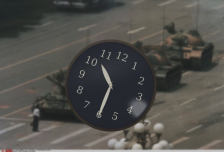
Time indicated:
{"hour": 10, "minute": 30}
